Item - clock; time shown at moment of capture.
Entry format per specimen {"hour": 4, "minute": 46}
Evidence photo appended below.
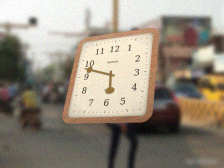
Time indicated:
{"hour": 5, "minute": 48}
